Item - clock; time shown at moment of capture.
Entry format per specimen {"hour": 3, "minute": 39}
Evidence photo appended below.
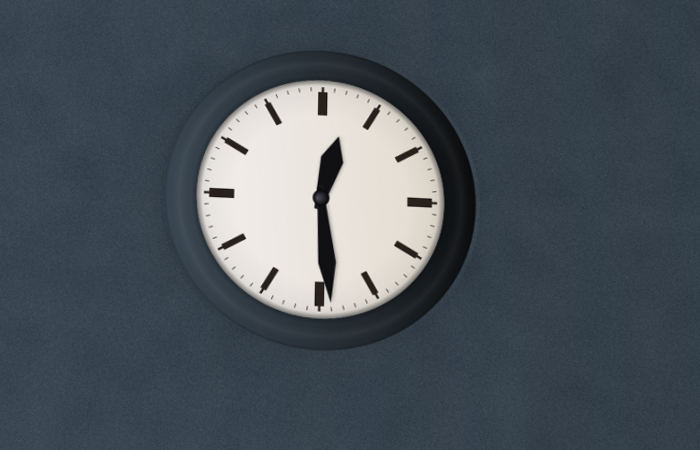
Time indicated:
{"hour": 12, "minute": 29}
